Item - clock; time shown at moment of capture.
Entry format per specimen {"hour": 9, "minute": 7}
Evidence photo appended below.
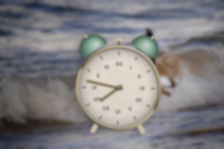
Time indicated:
{"hour": 7, "minute": 47}
